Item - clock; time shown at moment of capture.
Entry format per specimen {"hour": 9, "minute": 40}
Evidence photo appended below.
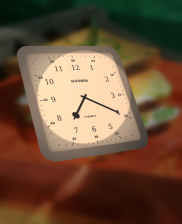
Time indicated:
{"hour": 7, "minute": 20}
